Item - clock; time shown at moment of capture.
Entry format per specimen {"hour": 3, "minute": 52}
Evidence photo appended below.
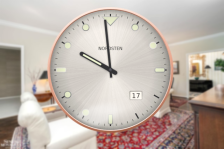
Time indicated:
{"hour": 9, "minute": 59}
